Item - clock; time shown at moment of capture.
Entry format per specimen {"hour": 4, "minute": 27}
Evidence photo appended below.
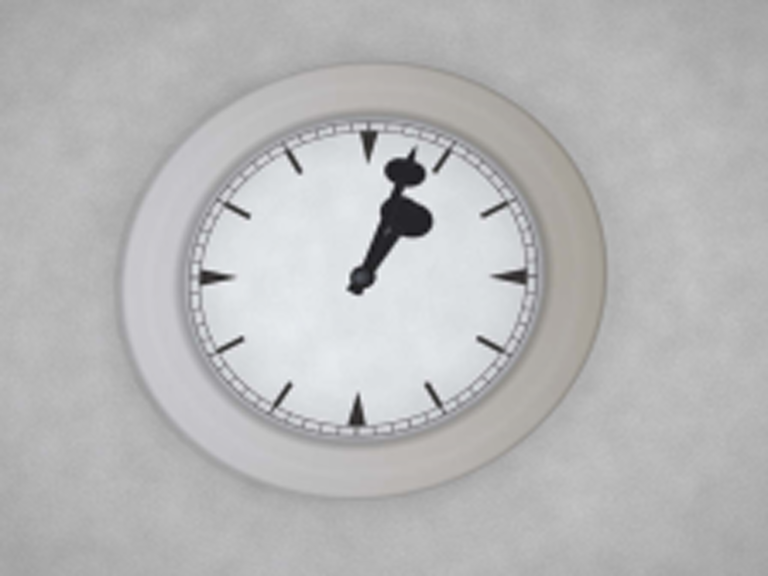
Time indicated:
{"hour": 1, "minute": 3}
